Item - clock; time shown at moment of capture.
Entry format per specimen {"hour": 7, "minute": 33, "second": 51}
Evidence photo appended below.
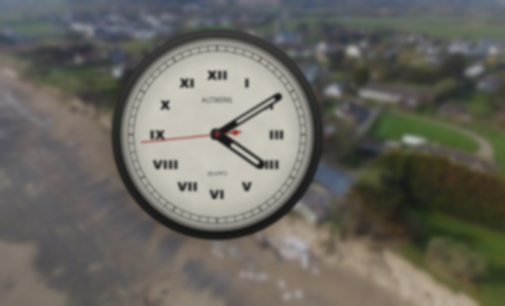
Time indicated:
{"hour": 4, "minute": 9, "second": 44}
